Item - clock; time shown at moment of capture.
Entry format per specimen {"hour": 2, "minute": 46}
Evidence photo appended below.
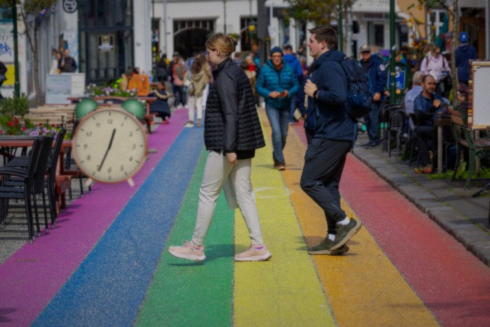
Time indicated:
{"hour": 12, "minute": 34}
